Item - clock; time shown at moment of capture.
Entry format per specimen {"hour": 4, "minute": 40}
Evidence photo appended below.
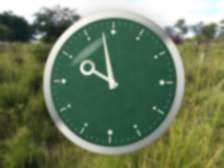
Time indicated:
{"hour": 9, "minute": 58}
